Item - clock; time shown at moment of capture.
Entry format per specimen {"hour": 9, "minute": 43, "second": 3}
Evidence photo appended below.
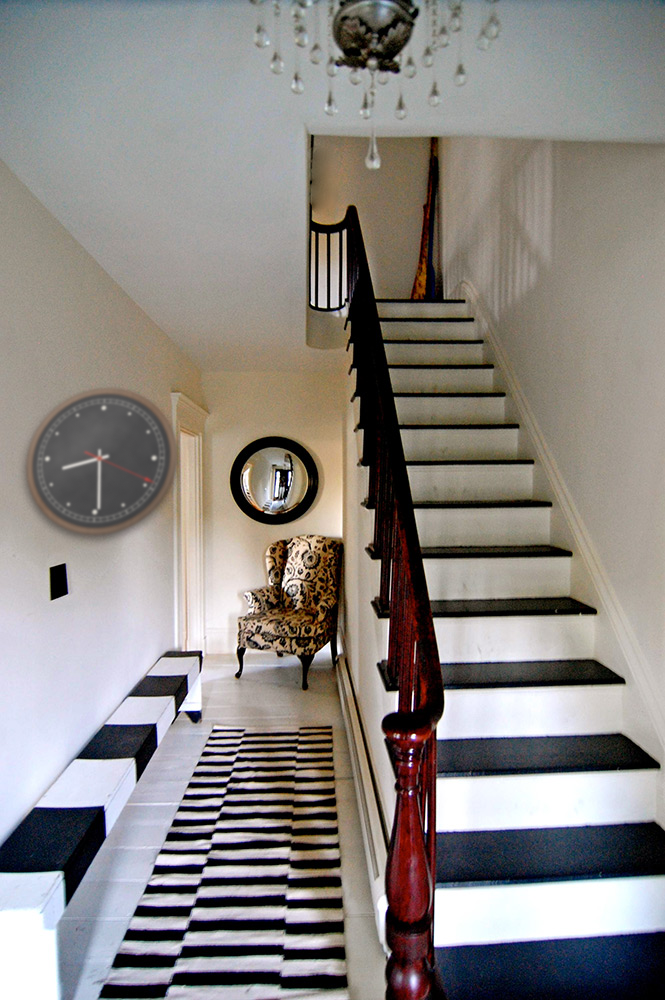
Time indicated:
{"hour": 8, "minute": 29, "second": 19}
